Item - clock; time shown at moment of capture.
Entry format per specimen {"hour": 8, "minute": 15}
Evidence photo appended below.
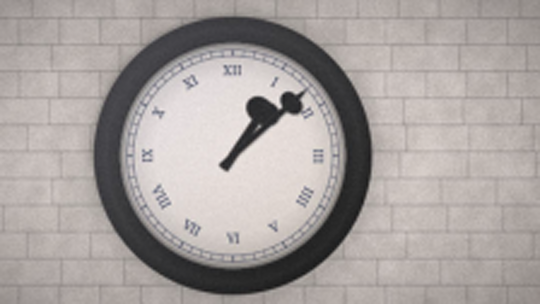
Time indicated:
{"hour": 1, "minute": 8}
